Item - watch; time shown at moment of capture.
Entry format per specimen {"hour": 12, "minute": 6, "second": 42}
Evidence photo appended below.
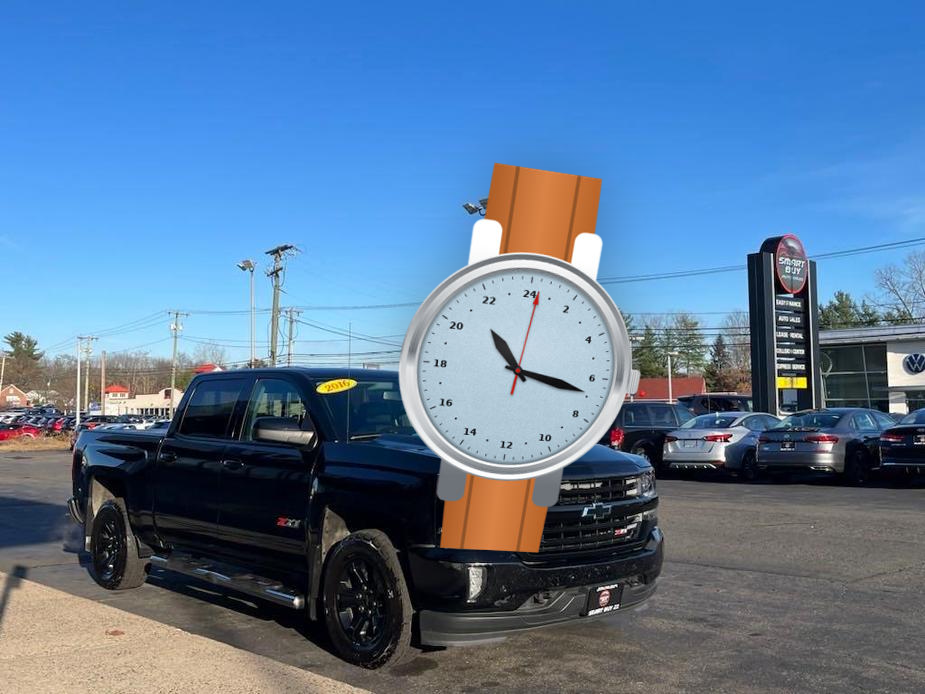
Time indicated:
{"hour": 21, "minute": 17, "second": 1}
